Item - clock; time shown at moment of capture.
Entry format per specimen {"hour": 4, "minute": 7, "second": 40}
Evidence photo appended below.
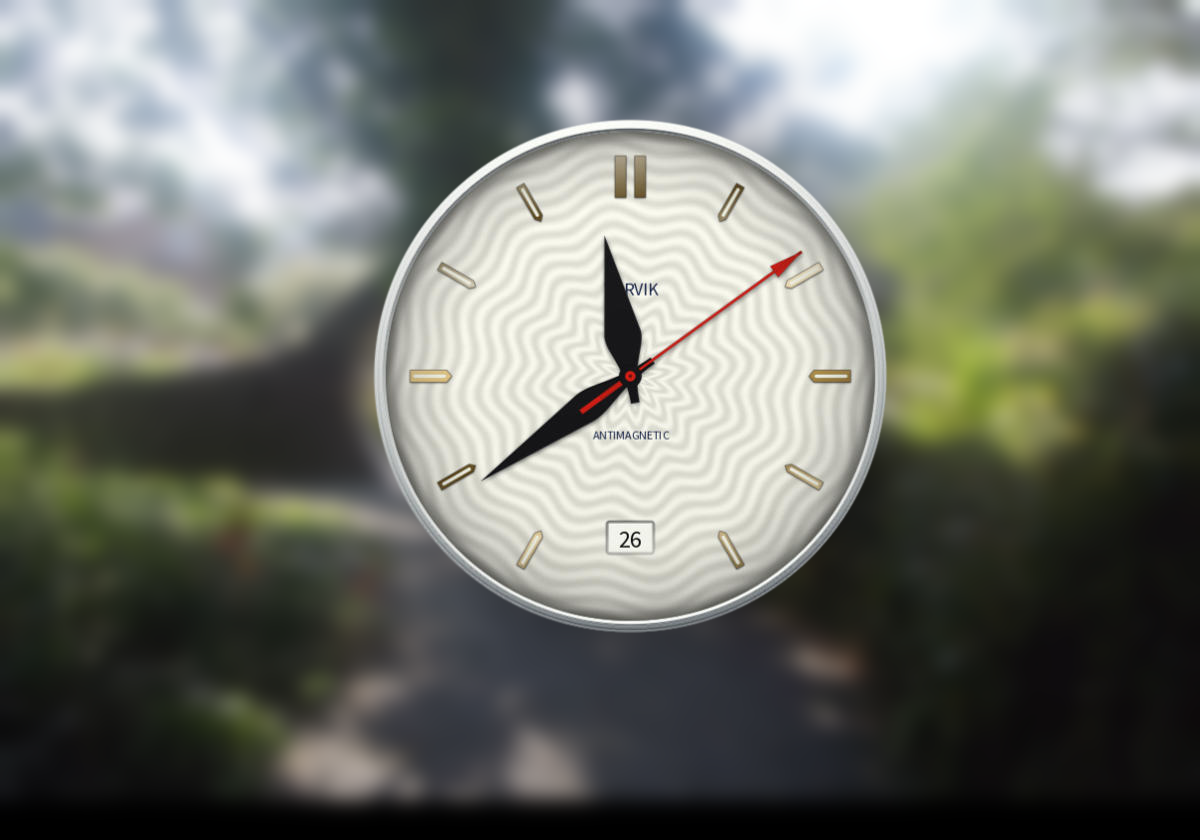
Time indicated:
{"hour": 11, "minute": 39, "second": 9}
